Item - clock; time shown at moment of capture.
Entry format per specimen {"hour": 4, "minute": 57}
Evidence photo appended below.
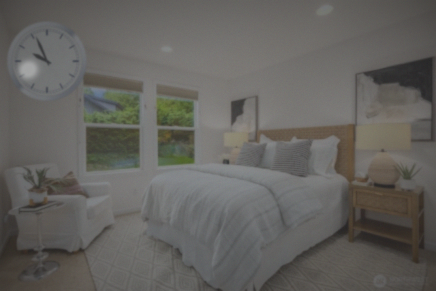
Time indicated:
{"hour": 9, "minute": 56}
